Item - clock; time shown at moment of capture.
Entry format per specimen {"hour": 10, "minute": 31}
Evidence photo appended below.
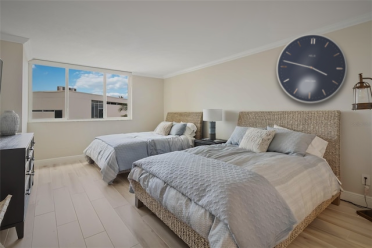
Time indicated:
{"hour": 3, "minute": 47}
